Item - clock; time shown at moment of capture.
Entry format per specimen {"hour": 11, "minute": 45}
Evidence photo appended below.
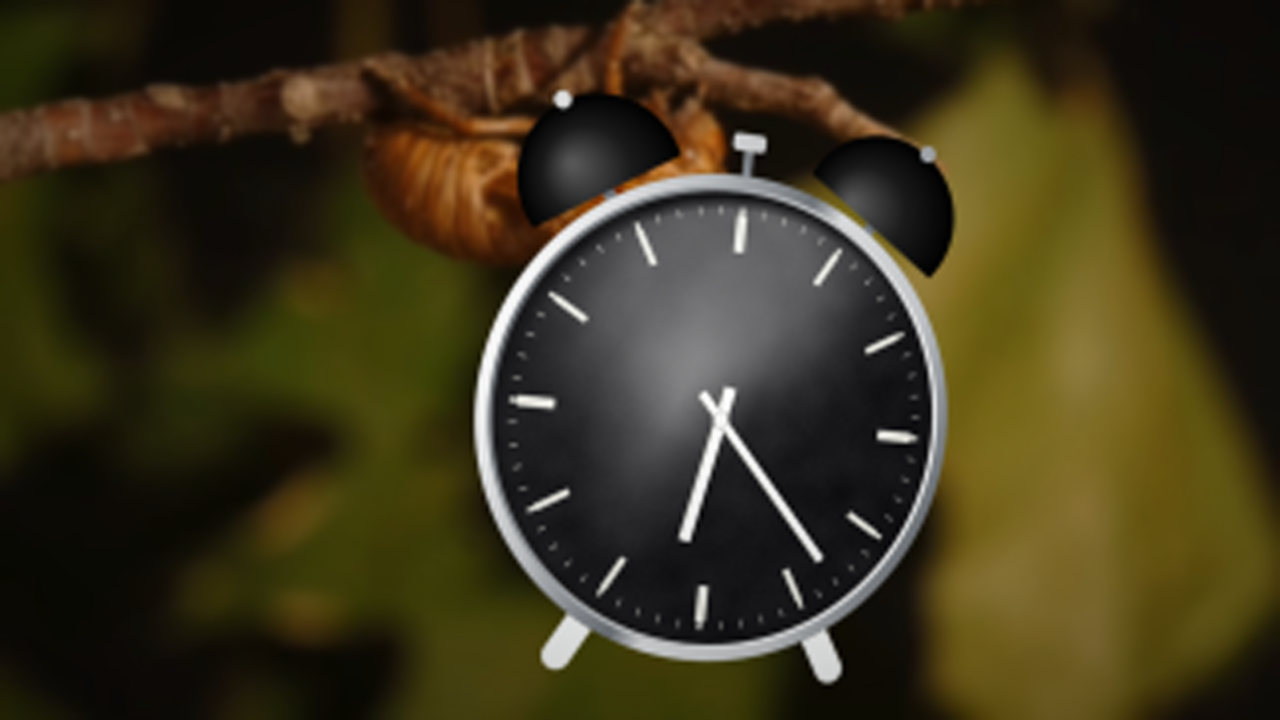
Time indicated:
{"hour": 6, "minute": 23}
